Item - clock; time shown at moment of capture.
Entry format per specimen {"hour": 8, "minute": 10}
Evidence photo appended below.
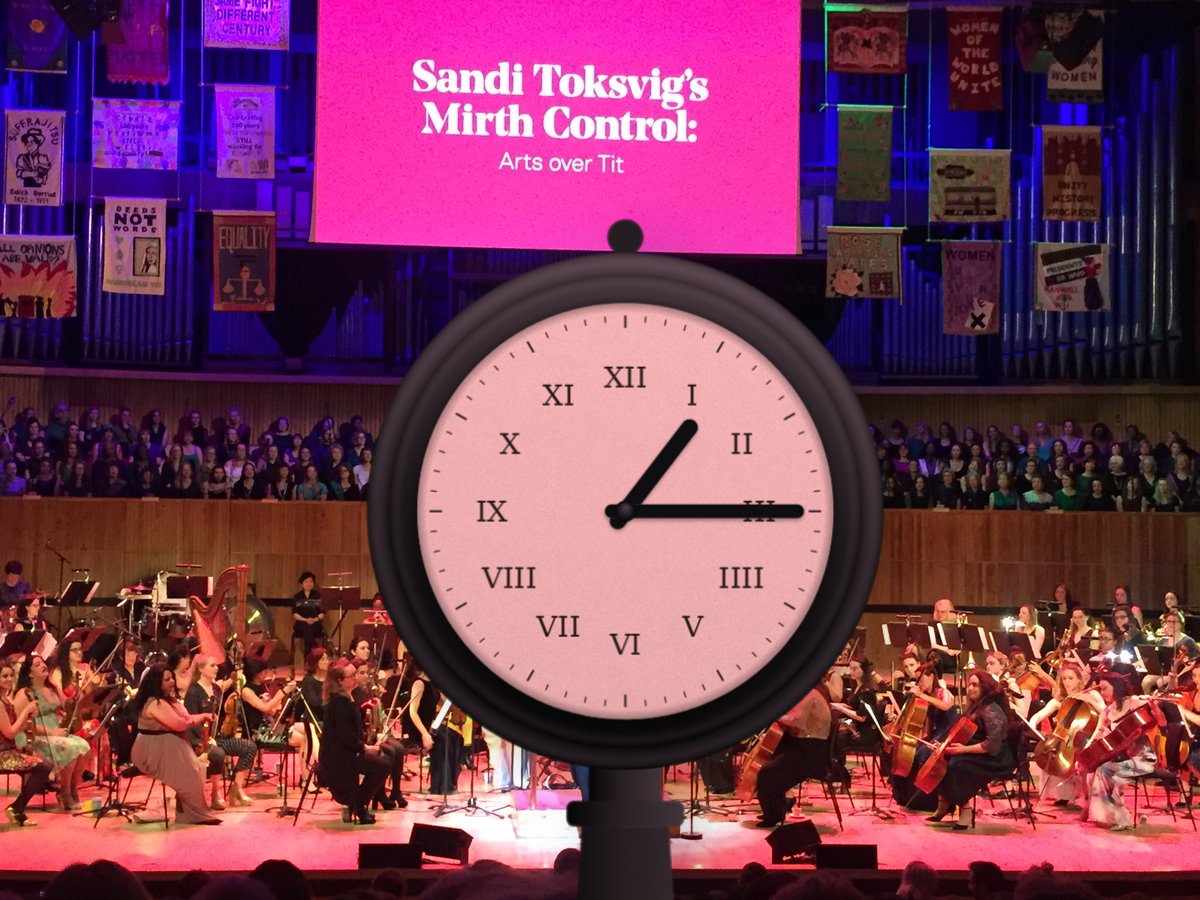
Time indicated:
{"hour": 1, "minute": 15}
